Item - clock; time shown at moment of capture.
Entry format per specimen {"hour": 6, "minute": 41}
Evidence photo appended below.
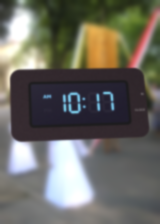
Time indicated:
{"hour": 10, "minute": 17}
